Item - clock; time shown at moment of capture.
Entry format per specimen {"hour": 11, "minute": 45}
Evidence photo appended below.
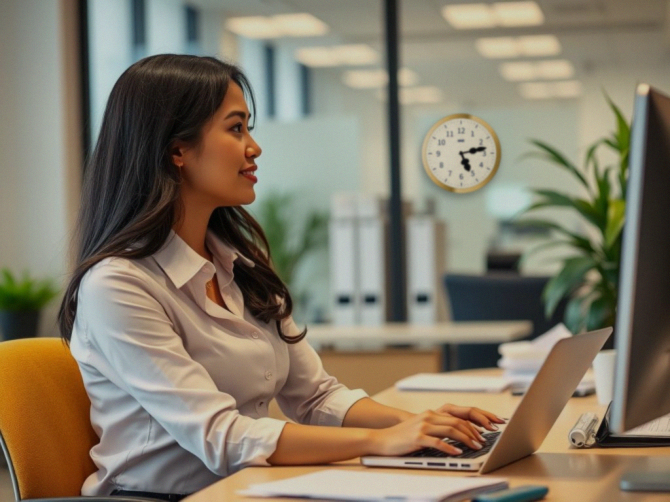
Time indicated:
{"hour": 5, "minute": 13}
